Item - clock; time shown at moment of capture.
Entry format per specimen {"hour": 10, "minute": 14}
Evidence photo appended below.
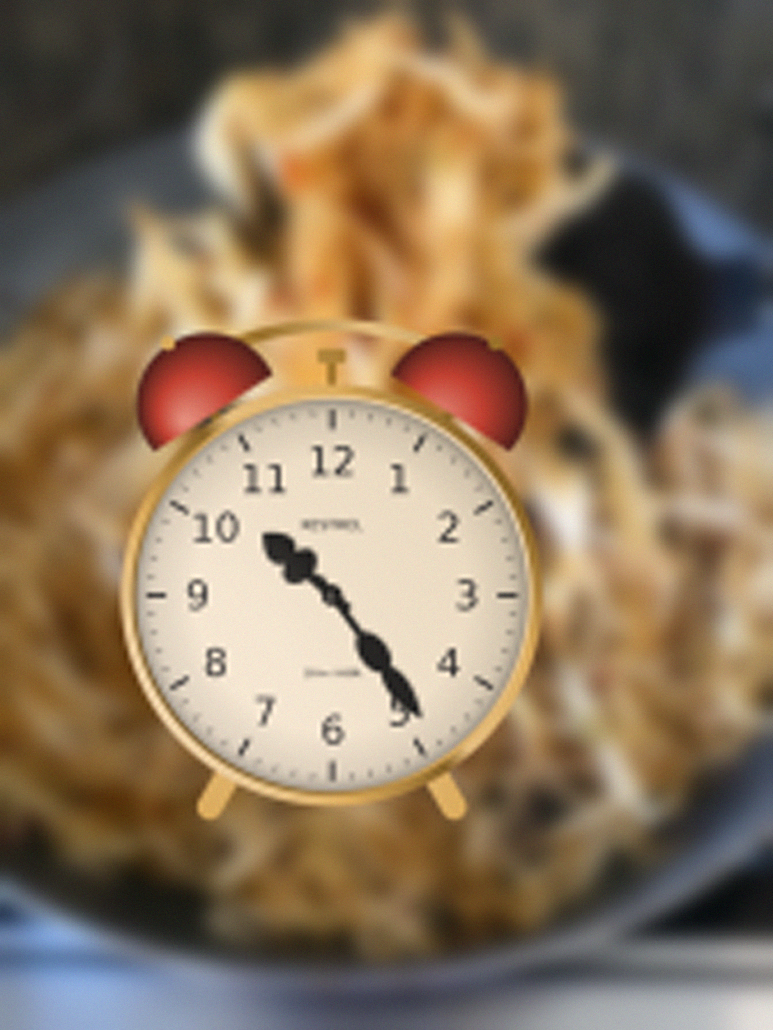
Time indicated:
{"hour": 10, "minute": 24}
